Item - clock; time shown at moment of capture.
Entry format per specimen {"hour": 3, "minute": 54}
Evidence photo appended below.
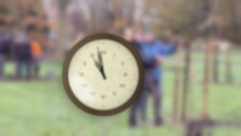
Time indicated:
{"hour": 10, "minute": 58}
